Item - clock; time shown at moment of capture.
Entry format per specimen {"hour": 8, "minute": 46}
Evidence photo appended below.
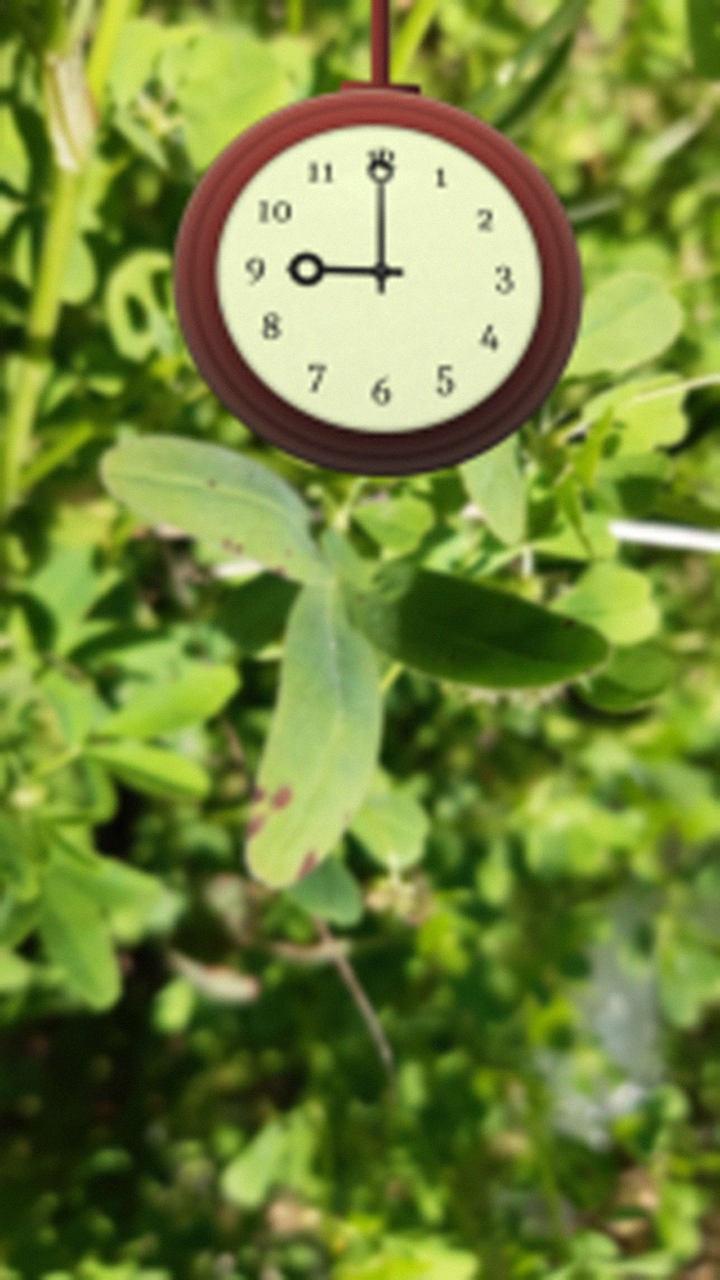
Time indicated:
{"hour": 9, "minute": 0}
